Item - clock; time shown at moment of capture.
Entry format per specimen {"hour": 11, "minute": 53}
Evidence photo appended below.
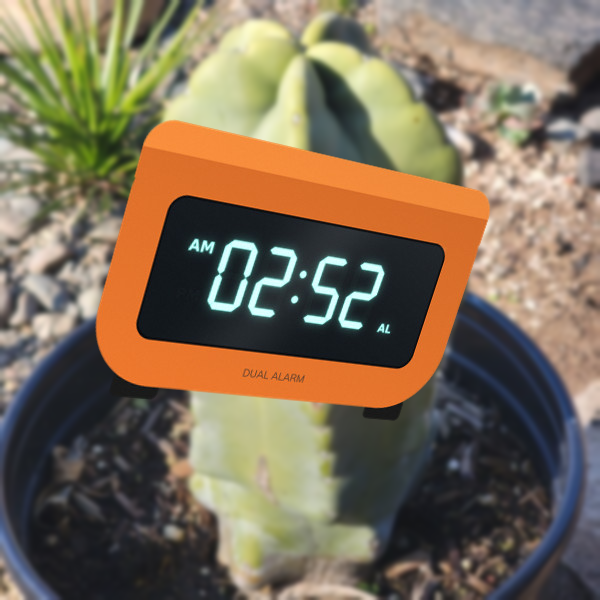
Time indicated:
{"hour": 2, "minute": 52}
